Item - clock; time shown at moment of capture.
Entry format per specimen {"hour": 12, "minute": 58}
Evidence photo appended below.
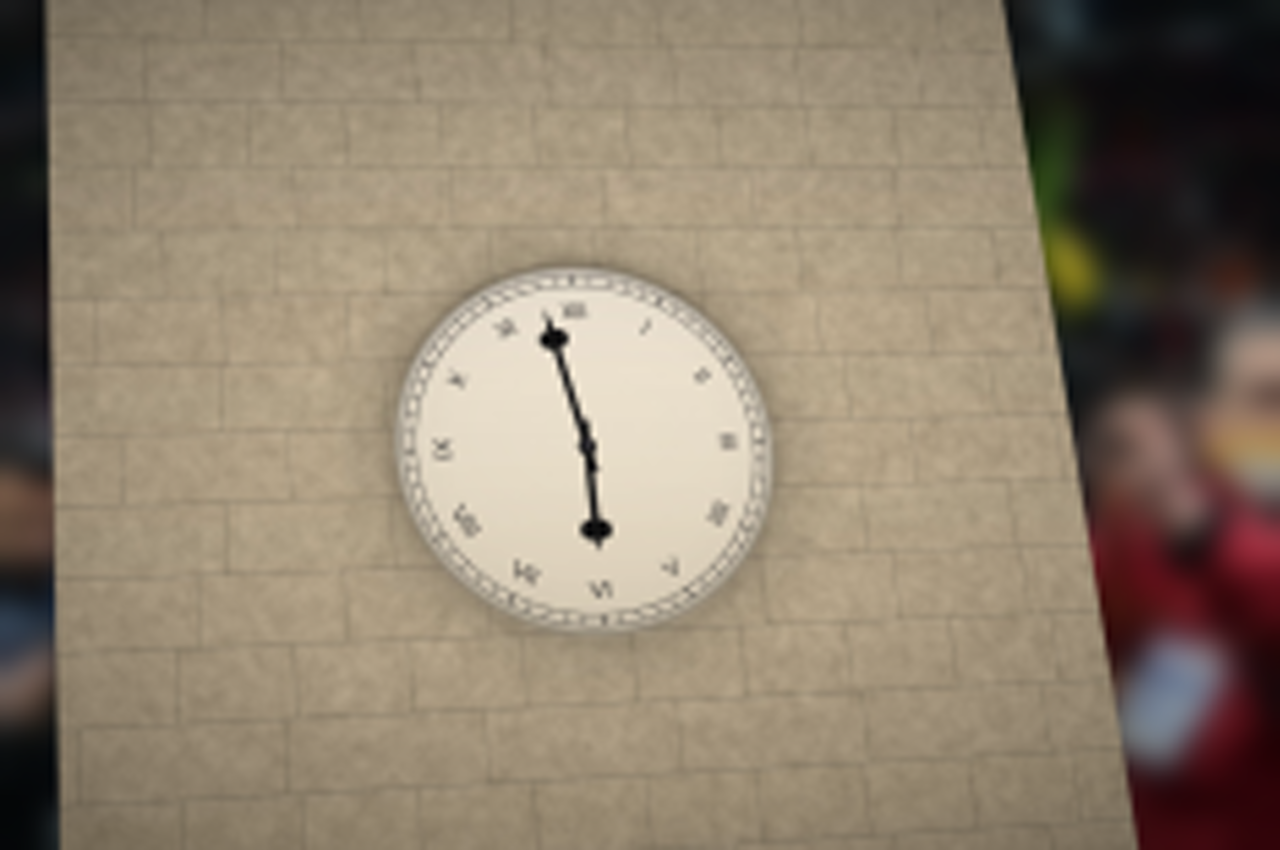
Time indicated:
{"hour": 5, "minute": 58}
